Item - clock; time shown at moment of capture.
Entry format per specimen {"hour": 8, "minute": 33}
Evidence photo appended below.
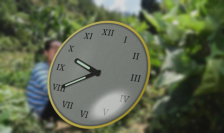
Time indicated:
{"hour": 9, "minute": 40}
